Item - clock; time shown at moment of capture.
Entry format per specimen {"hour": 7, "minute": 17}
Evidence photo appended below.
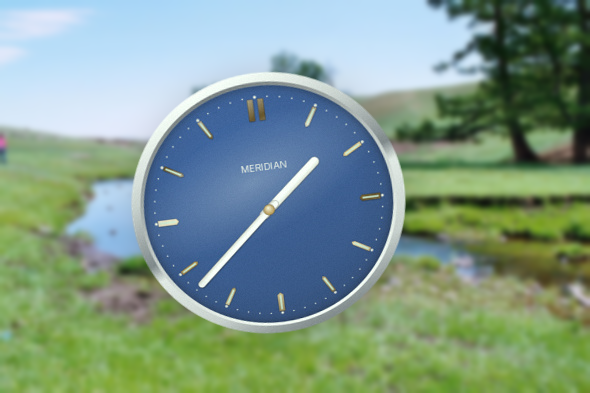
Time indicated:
{"hour": 1, "minute": 38}
